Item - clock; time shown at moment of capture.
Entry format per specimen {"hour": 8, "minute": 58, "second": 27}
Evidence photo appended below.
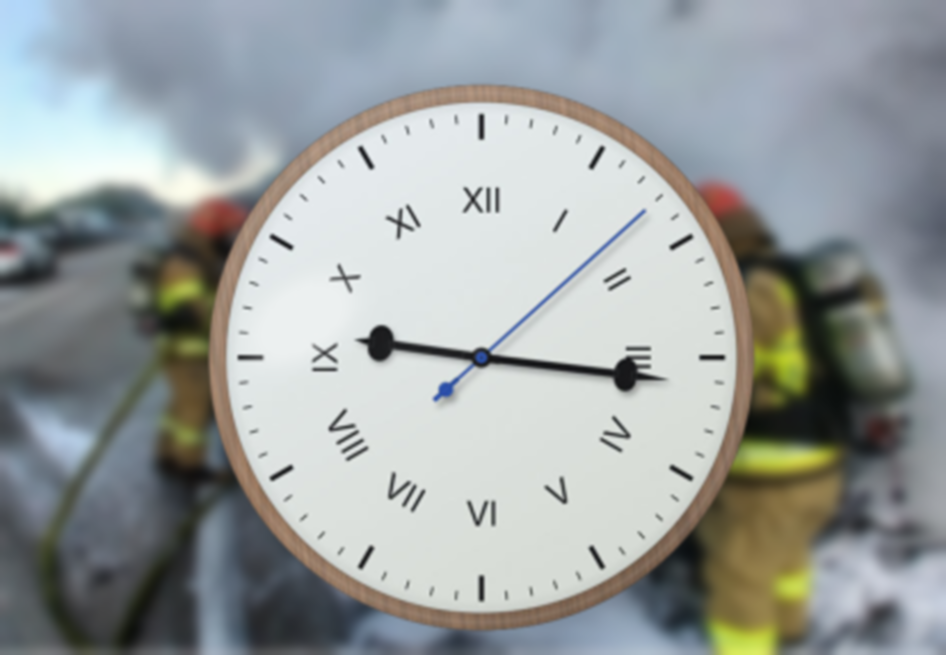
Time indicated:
{"hour": 9, "minute": 16, "second": 8}
